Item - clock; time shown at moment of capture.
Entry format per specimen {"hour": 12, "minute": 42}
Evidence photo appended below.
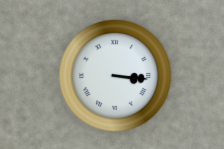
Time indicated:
{"hour": 3, "minute": 16}
